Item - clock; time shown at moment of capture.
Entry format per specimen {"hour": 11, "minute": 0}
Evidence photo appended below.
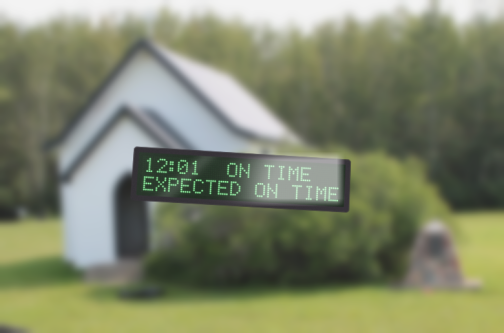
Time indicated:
{"hour": 12, "minute": 1}
